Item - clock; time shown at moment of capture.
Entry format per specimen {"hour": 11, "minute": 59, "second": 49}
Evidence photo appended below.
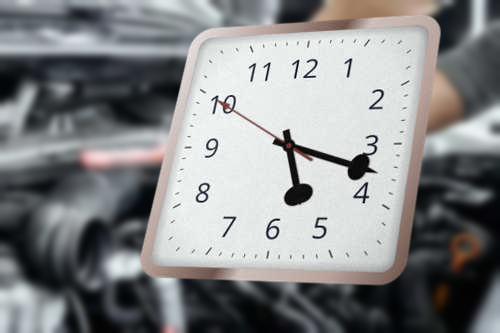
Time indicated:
{"hour": 5, "minute": 17, "second": 50}
